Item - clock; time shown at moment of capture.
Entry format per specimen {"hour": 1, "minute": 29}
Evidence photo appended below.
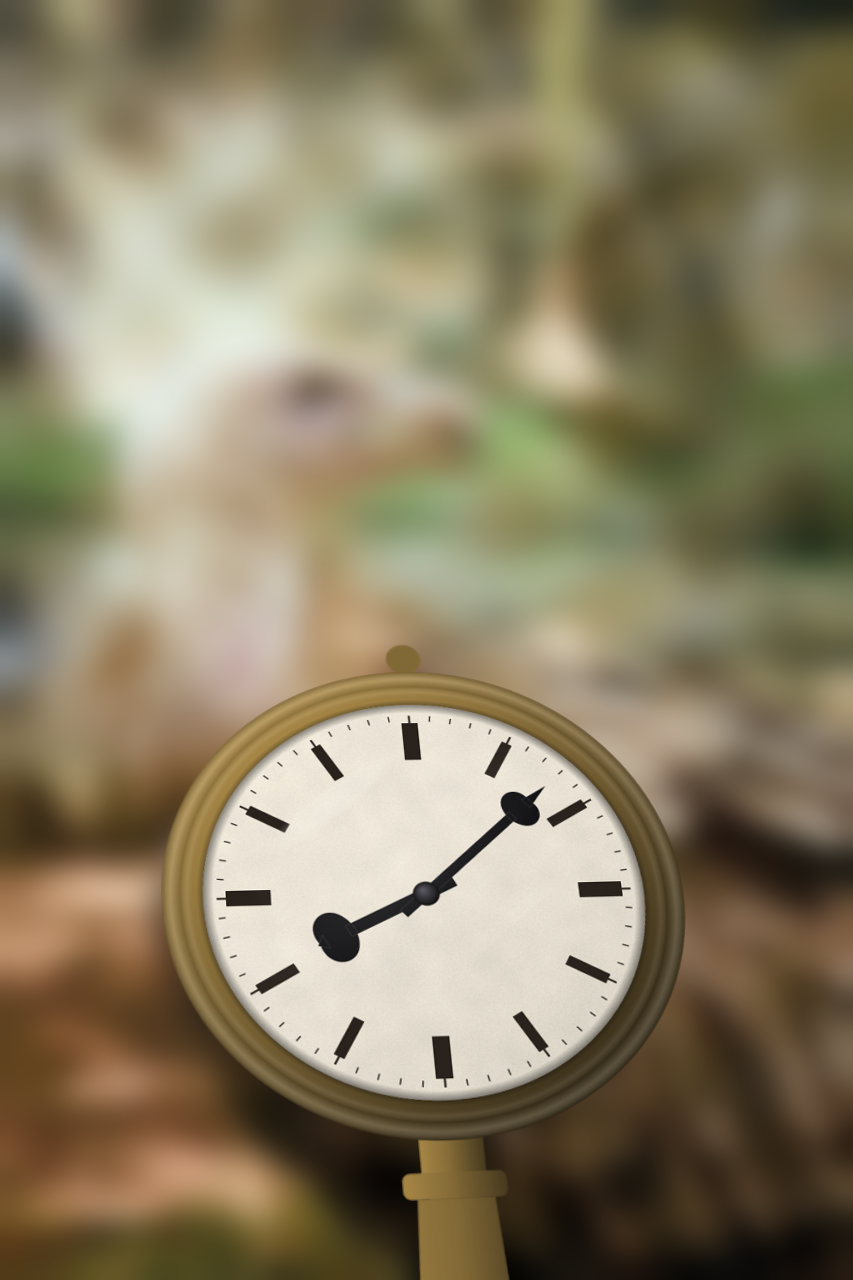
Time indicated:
{"hour": 8, "minute": 8}
